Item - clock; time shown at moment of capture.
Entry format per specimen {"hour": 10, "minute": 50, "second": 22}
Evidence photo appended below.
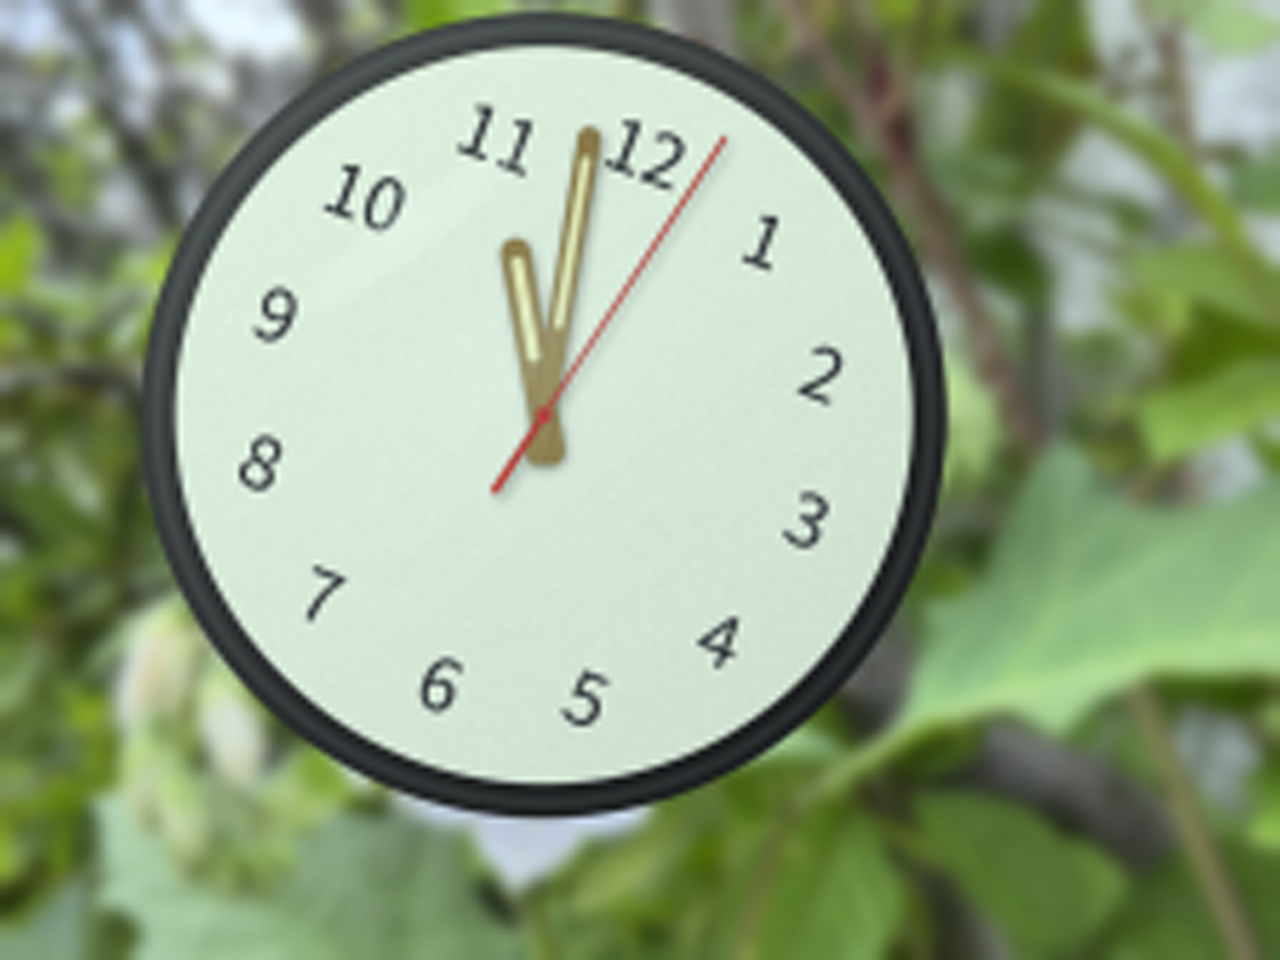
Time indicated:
{"hour": 10, "minute": 58, "second": 2}
